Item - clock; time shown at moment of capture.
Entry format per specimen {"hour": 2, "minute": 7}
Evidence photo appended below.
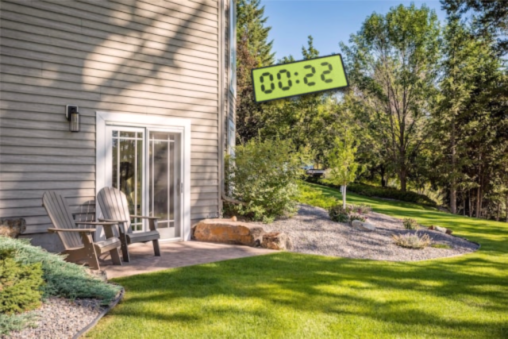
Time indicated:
{"hour": 0, "minute": 22}
